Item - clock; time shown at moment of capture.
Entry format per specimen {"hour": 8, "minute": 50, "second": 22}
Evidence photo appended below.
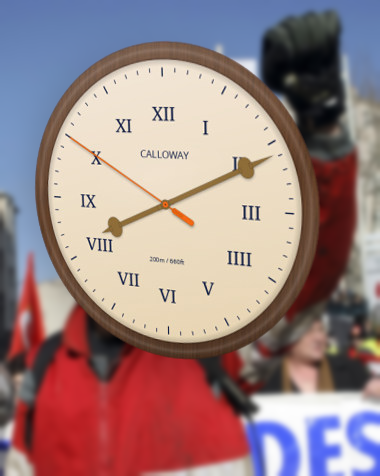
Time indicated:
{"hour": 8, "minute": 10, "second": 50}
